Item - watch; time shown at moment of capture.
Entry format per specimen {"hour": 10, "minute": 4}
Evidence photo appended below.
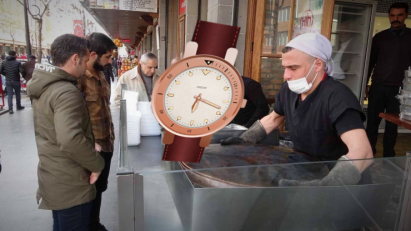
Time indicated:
{"hour": 6, "minute": 18}
